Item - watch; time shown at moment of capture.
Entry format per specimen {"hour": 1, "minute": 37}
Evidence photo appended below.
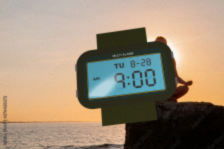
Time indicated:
{"hour": 9, "minute": 0}
